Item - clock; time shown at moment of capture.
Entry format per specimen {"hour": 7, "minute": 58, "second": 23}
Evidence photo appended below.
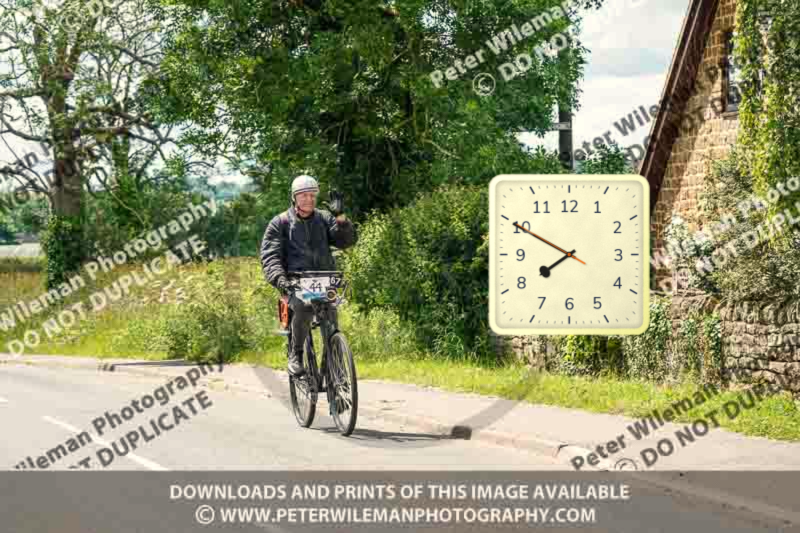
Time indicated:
{"hour": 7, "minute": 49, "second": 50}
